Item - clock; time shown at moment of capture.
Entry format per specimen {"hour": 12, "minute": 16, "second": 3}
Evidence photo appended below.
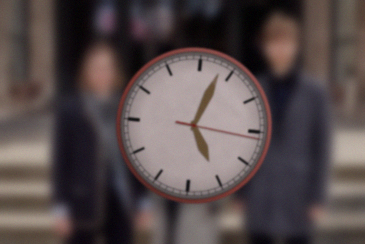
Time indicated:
{"hour": 5, "minute": 3, "second": 16}
